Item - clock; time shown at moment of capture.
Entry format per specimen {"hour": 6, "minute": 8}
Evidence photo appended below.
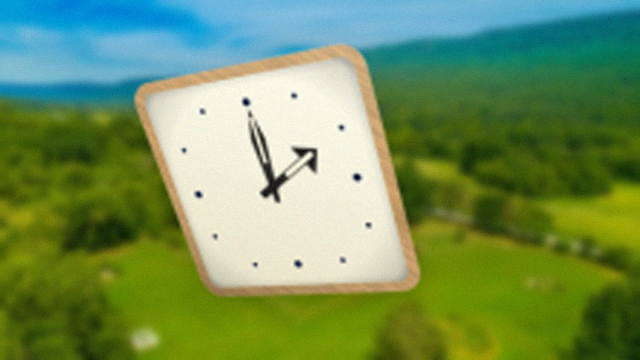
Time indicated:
{"hour": 2, "minute": 0}
